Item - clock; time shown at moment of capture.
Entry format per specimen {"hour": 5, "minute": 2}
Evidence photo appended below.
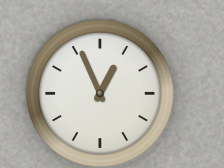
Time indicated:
{"hour": 12, "minute": 56}
